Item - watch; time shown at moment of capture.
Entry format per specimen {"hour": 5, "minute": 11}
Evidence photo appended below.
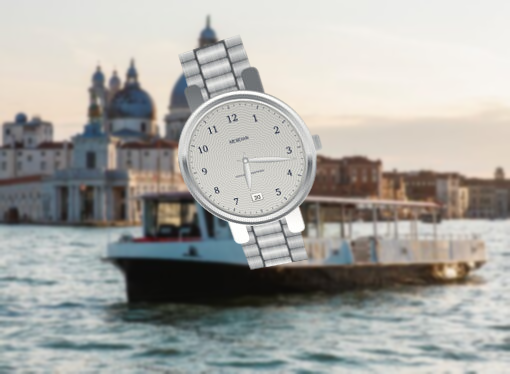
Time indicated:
{"hour": 6, "minute": 17}
